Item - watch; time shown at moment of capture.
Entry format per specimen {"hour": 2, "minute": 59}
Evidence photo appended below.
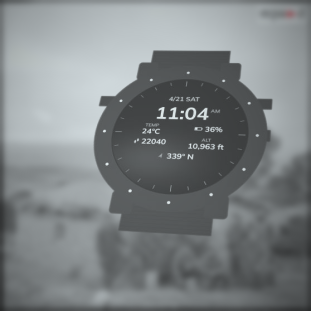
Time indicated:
{"hour": 11, "minute": 4}
